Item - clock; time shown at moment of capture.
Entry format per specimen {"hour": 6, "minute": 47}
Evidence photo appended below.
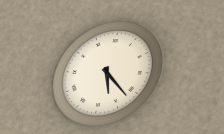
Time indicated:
{"hour": 5, "minute": 22}
